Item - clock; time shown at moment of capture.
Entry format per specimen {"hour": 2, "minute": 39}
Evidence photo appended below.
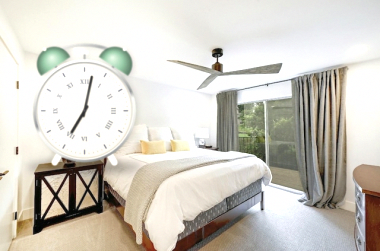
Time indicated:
{"hour": 7, "minute": 2}
